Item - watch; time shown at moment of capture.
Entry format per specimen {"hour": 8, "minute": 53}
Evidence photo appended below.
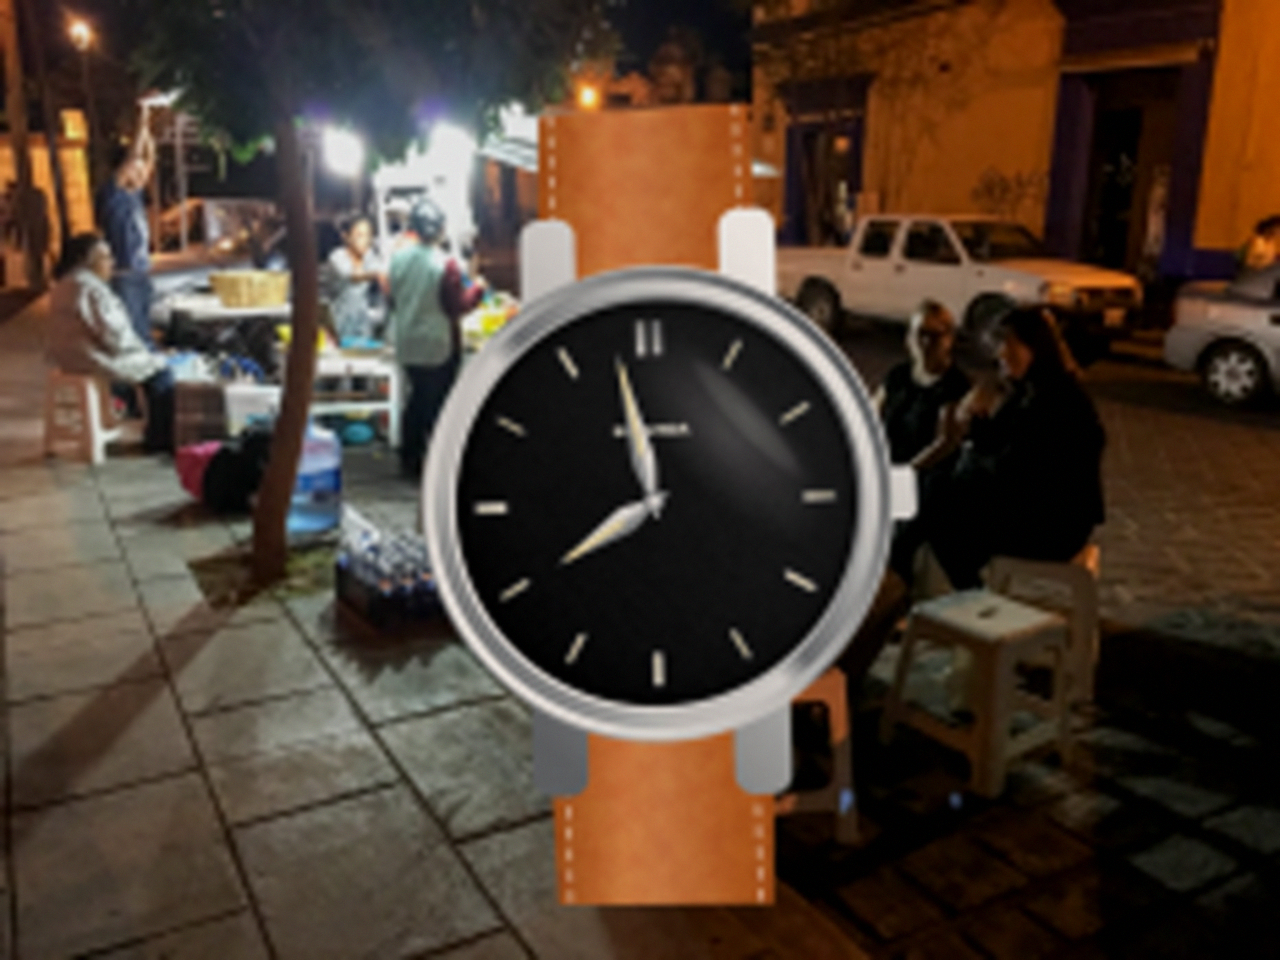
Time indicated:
{"hour": 7, "minute": 58}
